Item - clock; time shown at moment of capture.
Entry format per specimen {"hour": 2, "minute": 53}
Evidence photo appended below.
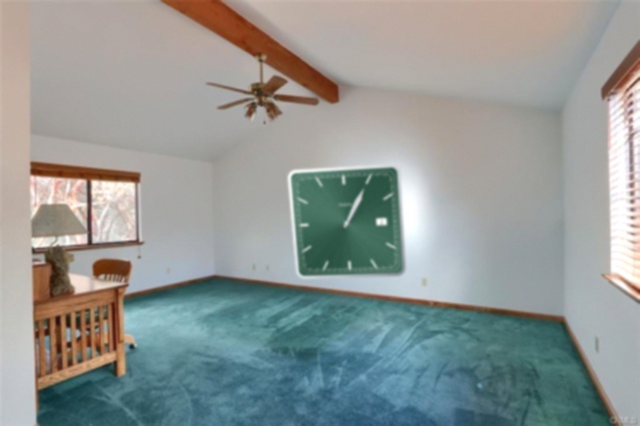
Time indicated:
{"hour": 1, "minute": 5}
